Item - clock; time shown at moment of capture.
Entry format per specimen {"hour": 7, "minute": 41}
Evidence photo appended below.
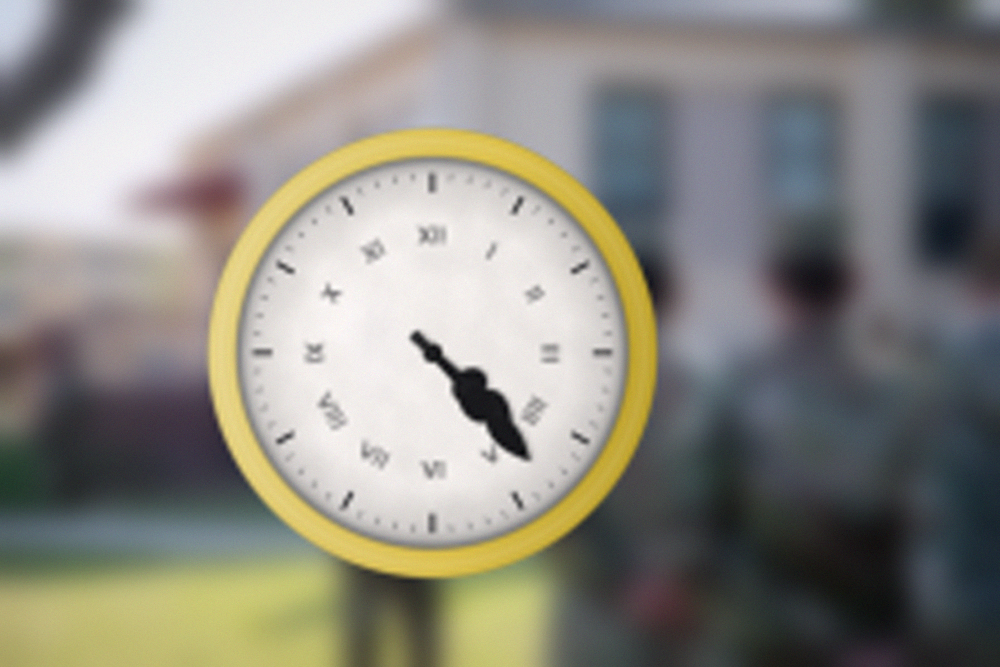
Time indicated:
{"hour": 4, "minute": 23}
